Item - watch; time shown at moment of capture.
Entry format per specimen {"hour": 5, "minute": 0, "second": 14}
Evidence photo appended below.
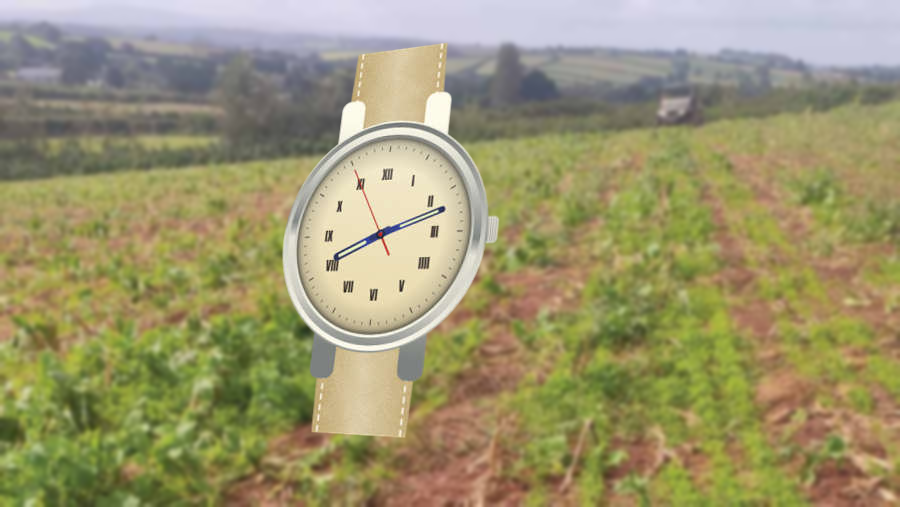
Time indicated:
{"hour": 8, "minute": 11, "second": 55}
